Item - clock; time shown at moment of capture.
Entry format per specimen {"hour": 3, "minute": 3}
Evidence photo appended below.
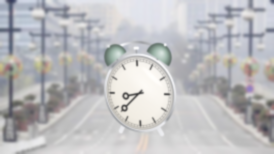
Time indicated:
{"hour": 8, "minute": 38}
